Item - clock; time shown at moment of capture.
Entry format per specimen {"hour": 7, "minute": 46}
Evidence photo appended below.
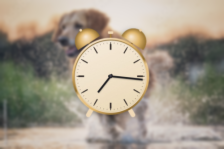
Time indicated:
{"hour": 7, "minute": 16}
